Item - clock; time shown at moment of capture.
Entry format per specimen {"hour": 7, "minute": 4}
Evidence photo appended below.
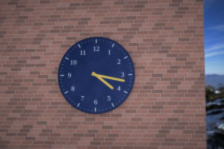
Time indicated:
{"hour": 4, "minute": 17}
